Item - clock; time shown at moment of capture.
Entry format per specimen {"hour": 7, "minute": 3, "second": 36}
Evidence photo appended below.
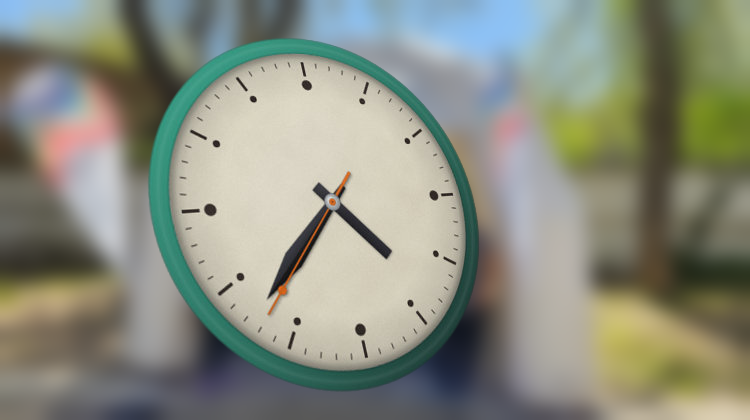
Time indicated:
{"hour": 4, "minute": 37, "second": 37}
